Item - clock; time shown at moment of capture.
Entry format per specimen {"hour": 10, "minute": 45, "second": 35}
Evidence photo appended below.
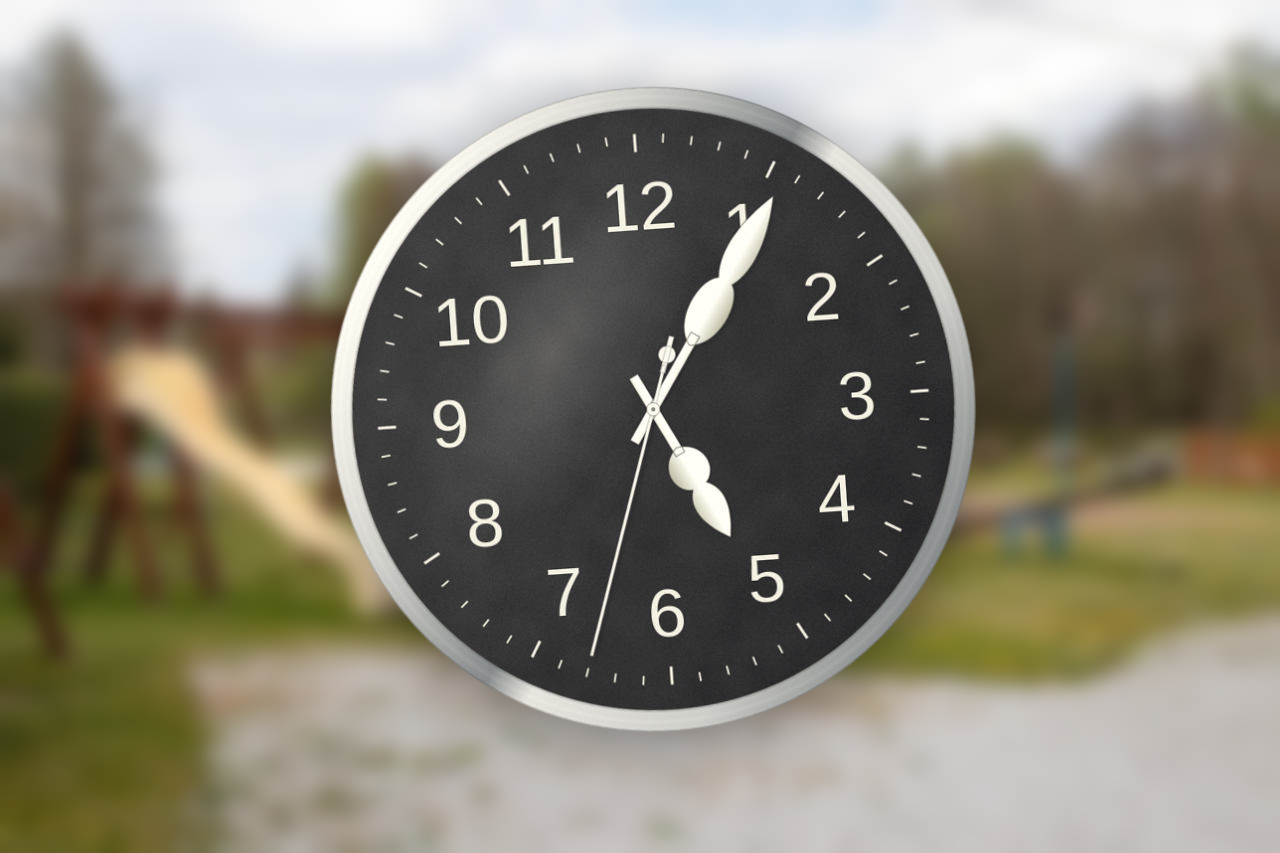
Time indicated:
{"hour": 5, "minute": 5, "second": 33}
